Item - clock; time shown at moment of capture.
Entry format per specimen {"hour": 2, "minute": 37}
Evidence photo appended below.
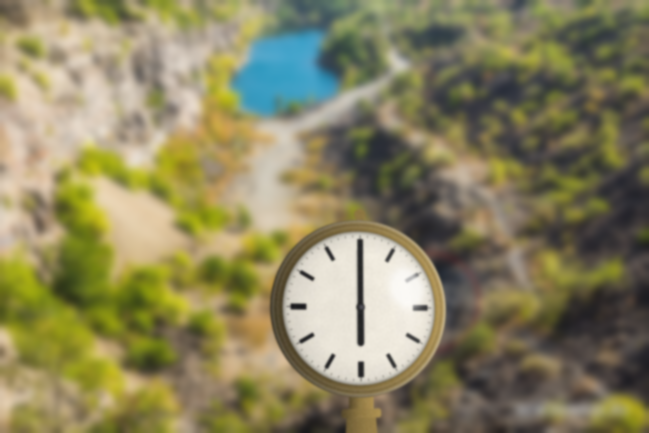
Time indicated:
{"hour": 6, "minute": 0}
